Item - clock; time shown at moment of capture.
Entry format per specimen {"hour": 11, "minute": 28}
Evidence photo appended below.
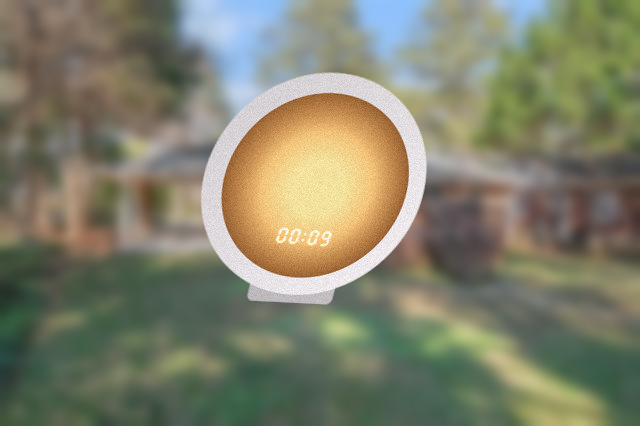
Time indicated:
{"hour": 0, "minute": 9}
